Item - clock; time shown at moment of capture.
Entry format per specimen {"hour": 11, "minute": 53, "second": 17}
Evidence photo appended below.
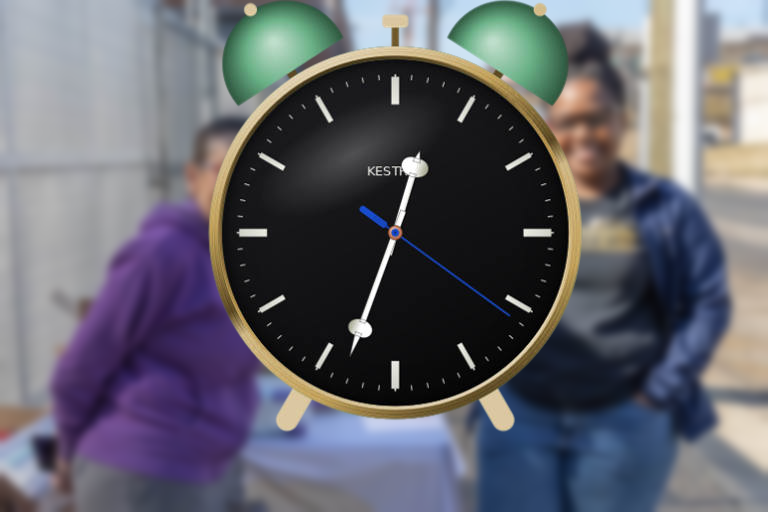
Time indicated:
{"hour": 12, "minute": 33, "second": 21}
